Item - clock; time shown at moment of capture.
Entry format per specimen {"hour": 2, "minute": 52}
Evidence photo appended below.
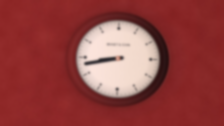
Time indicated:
{"hour": 8, "minute": 43}
